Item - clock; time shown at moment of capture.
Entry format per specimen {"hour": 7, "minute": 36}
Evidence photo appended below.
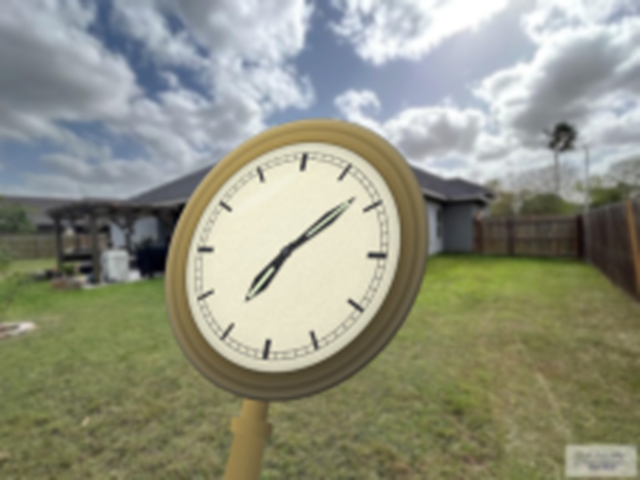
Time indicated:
{"hour": 7, "minute": 8}
